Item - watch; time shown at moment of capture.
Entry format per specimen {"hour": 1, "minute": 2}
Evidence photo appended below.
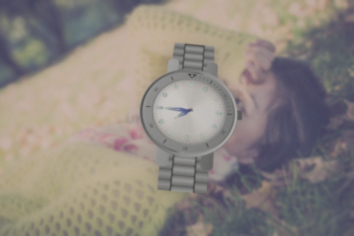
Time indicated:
{"hour": 7, "minute": 45}
